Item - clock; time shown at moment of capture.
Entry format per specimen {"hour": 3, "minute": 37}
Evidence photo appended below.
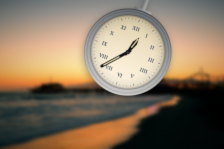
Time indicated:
{"hour": 12, "minute": 37}
